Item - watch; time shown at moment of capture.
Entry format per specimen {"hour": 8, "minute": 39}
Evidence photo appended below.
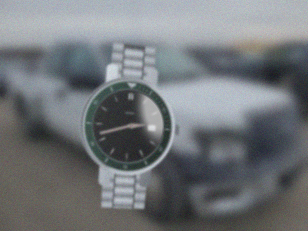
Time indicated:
{"hour": 2, "minute": 42}
